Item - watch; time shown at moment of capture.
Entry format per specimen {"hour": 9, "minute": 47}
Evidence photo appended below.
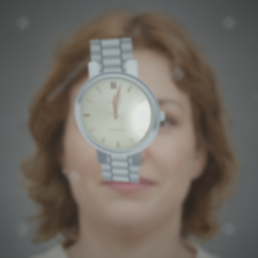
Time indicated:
{"hour": 12, "minute": 2}
